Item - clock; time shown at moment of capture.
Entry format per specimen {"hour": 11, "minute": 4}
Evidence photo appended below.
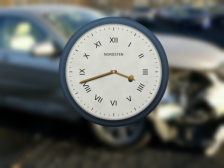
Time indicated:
{"hour": 3, "minute": 42}
